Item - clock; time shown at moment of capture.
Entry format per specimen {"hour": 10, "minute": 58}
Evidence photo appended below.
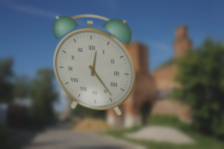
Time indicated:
{"hour": 12, "minute": 24}
